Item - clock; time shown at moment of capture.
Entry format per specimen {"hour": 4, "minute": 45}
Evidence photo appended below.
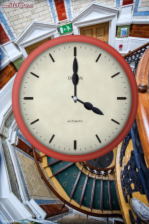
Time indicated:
{"hour": 4, "minute": 0}
